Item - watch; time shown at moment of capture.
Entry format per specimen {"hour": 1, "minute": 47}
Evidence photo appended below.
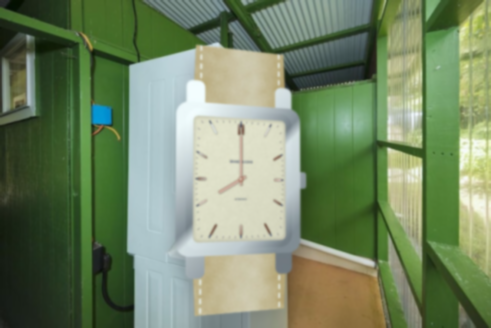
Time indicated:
{"hour": 8, "minute": 0}
